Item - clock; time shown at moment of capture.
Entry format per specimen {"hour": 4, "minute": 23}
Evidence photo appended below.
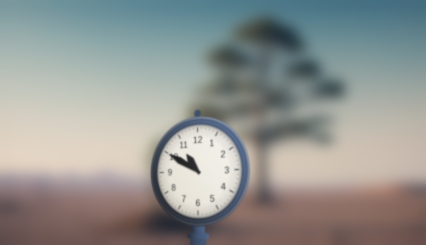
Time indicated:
{"hour": 10, "minute": 50}
